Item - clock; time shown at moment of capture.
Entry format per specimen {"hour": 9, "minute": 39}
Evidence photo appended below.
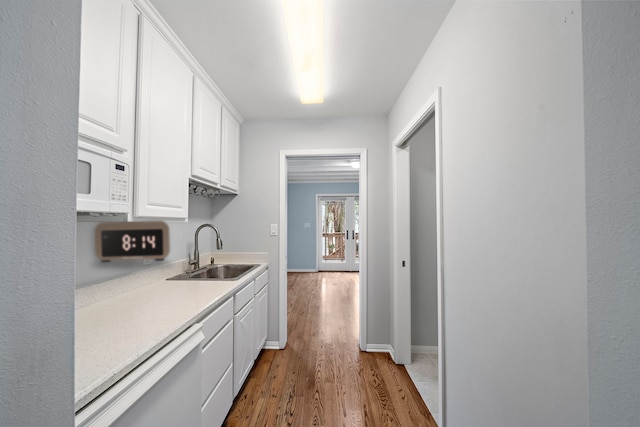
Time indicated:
{"hour": 8, "minute": 14}
